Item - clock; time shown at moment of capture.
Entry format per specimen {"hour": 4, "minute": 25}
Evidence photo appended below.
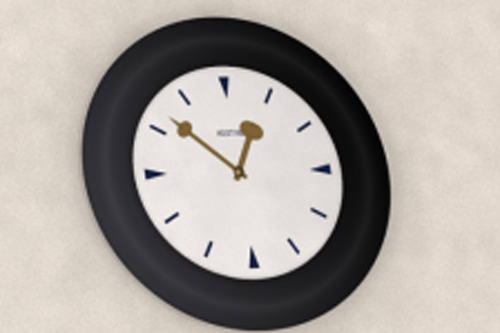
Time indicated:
{"hour": 12, "minute": 52}
